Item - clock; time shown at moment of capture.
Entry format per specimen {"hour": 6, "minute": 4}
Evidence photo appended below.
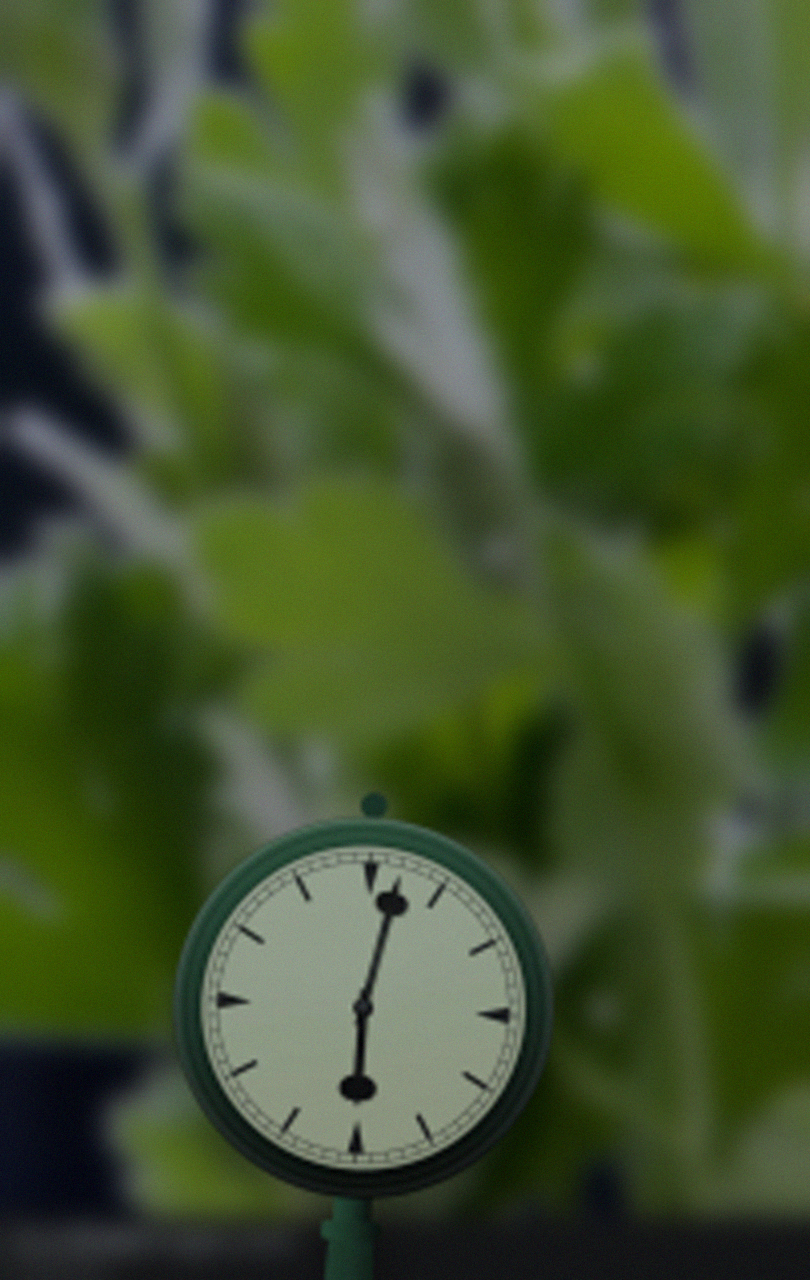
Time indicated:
{"hour": 6, "minute": 2}
